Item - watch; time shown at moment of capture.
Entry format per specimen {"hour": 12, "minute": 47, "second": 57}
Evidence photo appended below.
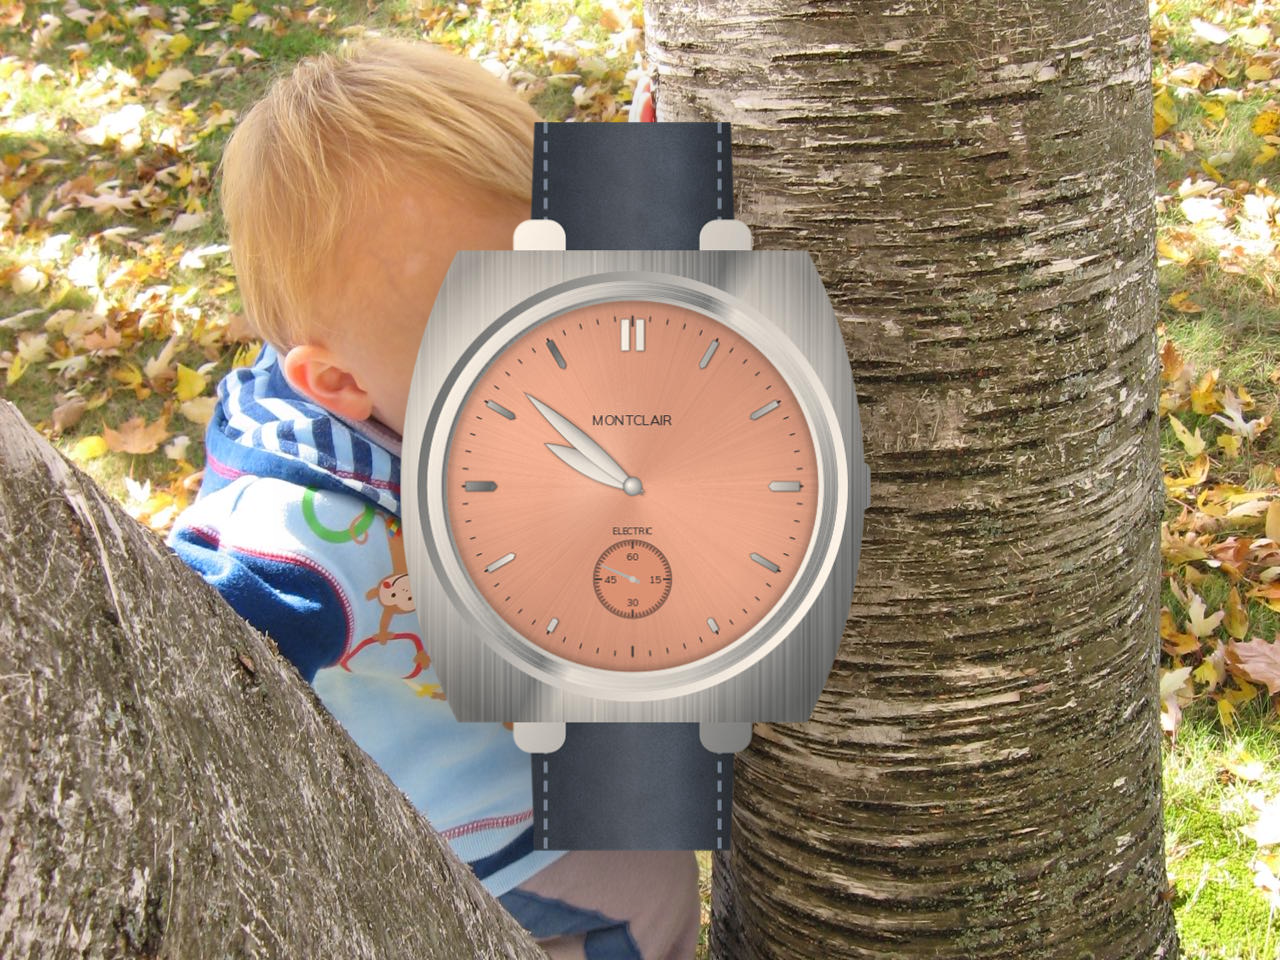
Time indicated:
{"hour": 9, "minute": 51, "second": 49}
